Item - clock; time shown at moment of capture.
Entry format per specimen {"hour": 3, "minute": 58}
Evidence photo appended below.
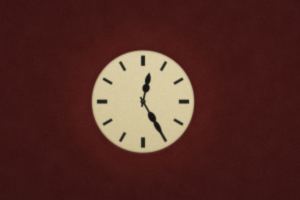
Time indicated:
{"hour": 12, "minute": 25}
